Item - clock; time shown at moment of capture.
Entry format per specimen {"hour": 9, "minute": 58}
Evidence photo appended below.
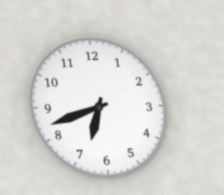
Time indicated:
{"hour": 6, "minute": 42}
